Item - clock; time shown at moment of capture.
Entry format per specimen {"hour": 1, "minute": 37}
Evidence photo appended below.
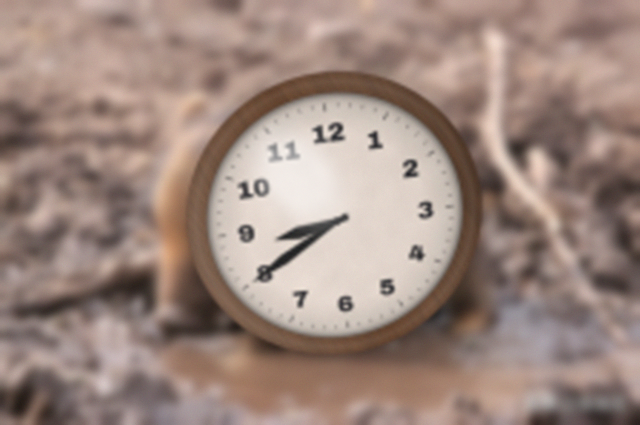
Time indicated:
{"hour": 8, "minute": 40}
